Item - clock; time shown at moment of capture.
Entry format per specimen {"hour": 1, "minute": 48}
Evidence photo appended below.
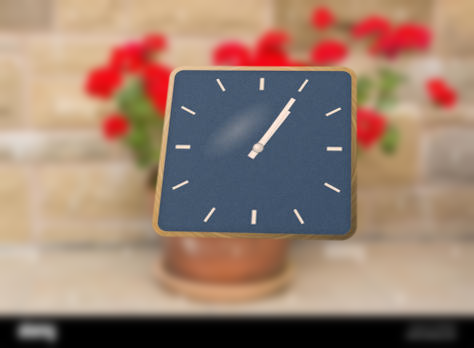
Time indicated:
{"hour": 1, "minute": 5}
